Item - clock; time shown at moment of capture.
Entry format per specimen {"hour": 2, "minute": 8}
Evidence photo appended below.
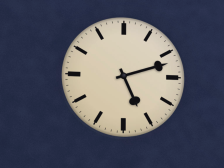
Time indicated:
{"hour": 5, "minute": 12}
